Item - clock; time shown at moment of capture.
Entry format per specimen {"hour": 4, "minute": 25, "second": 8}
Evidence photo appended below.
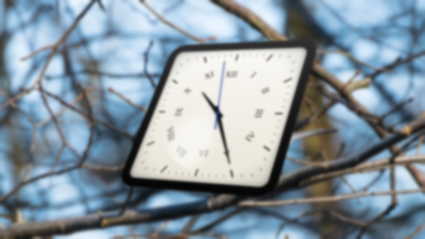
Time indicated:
{"hour": 10, "minute": 24, "second": 58}
